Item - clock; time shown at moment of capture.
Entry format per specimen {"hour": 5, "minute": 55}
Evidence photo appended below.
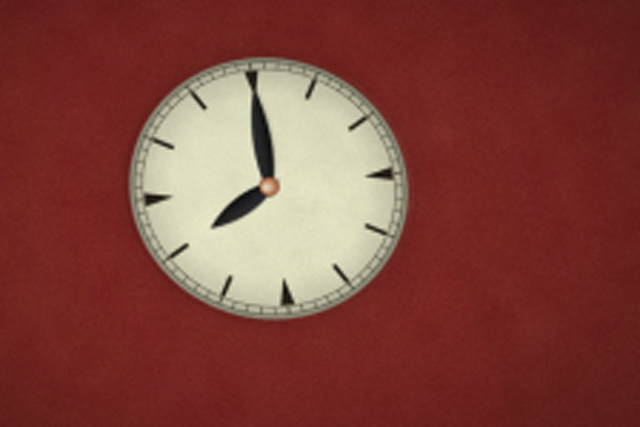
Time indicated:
{"hour": 8, "minute": 0}
